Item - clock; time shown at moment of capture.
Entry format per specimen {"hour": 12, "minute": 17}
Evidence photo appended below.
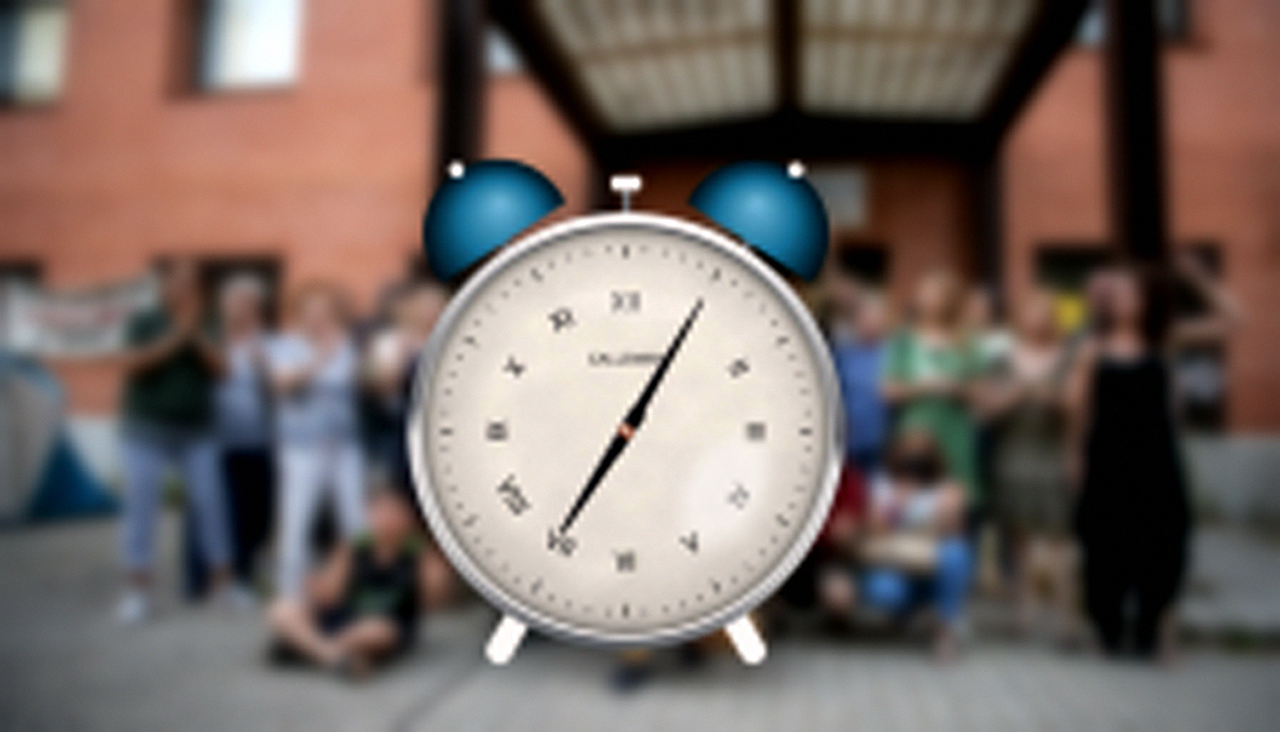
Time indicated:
{"hour": 7, "minute": 5}
